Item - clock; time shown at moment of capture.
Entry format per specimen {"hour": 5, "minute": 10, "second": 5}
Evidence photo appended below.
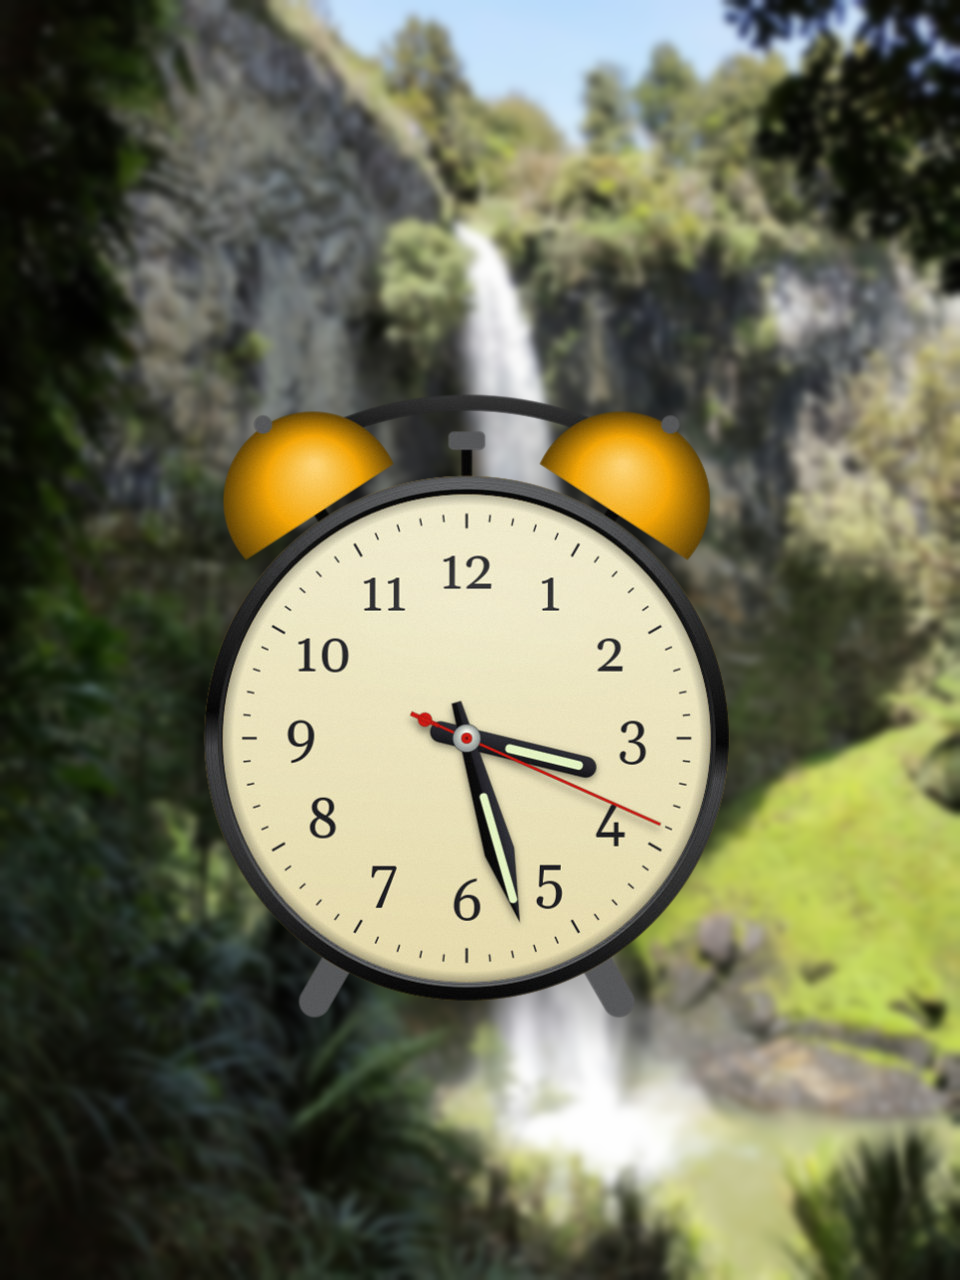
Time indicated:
{"hour": 3, "minute": 27, "second": 19}
